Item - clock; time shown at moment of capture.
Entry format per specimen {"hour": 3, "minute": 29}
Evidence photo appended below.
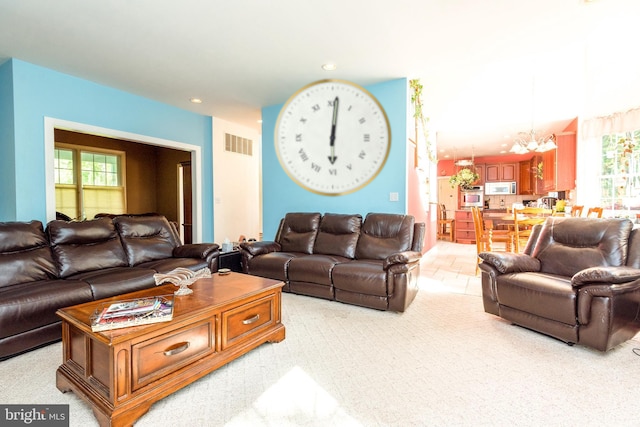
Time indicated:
{"hour": 6, "minute": 1}
